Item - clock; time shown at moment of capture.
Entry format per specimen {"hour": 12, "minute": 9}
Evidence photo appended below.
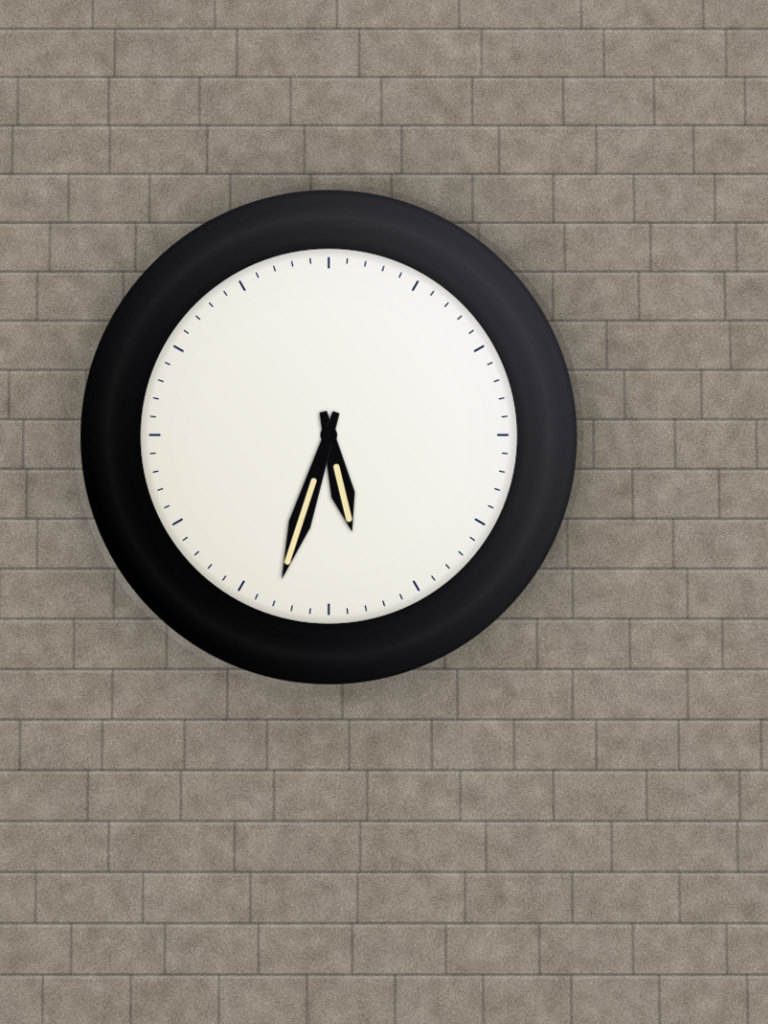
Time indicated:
{"hour": 5, "minute": 33}
